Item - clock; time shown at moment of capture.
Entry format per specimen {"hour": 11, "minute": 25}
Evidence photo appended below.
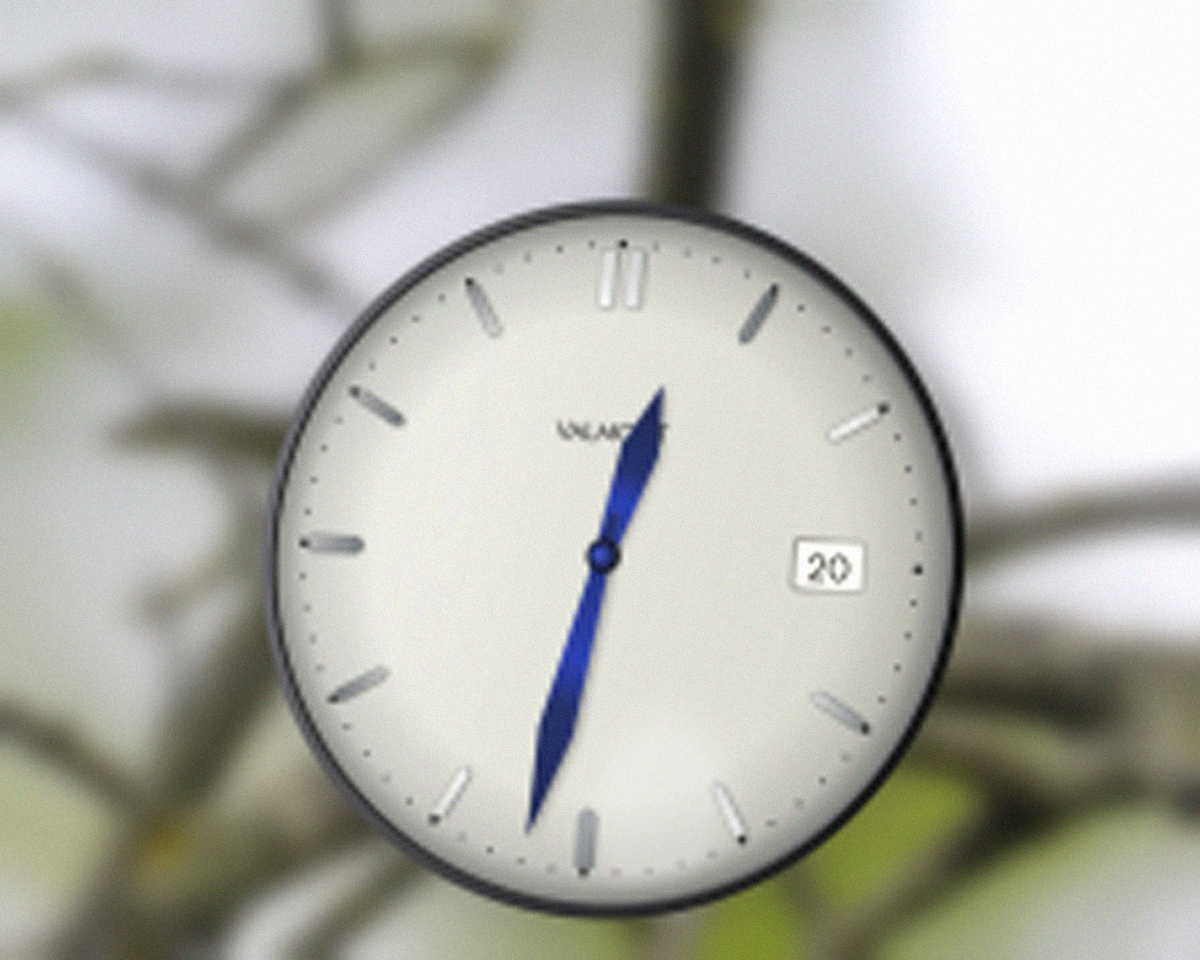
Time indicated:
{"hour": 12, "minute": 32}
